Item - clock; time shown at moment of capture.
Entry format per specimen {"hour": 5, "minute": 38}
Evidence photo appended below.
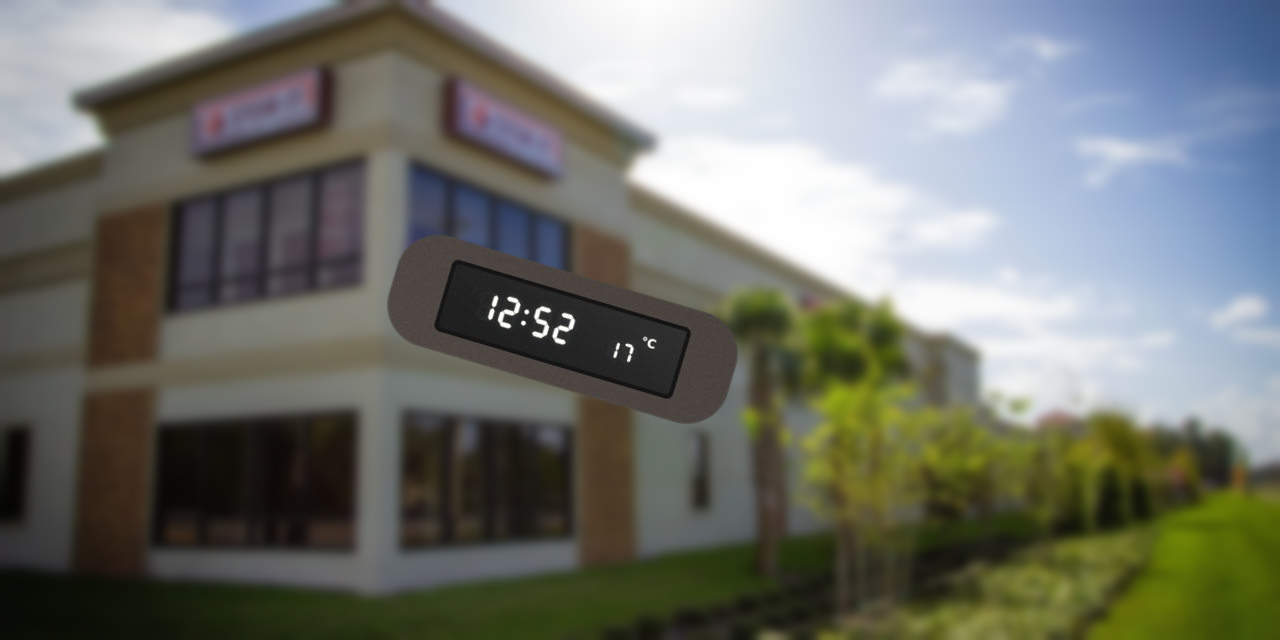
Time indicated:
{"hour": 12, "minute": 52}
